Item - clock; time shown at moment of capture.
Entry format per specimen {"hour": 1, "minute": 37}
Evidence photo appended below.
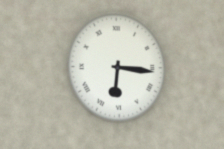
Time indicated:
{"hour": 6, "minute": 16}
